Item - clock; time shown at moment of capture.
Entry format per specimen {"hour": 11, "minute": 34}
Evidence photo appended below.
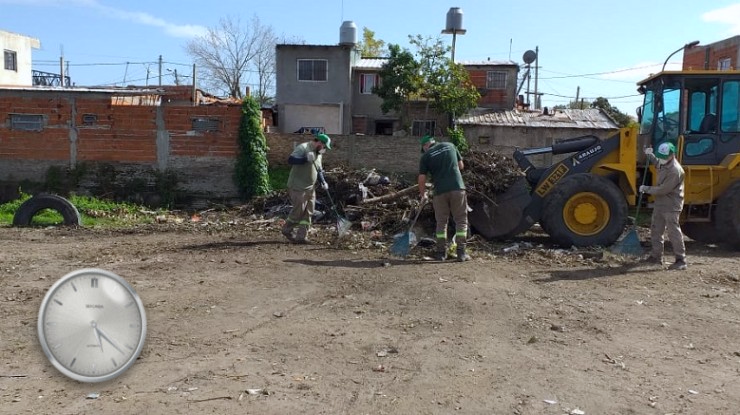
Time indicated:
{"hour": 5, "minute": 22}
